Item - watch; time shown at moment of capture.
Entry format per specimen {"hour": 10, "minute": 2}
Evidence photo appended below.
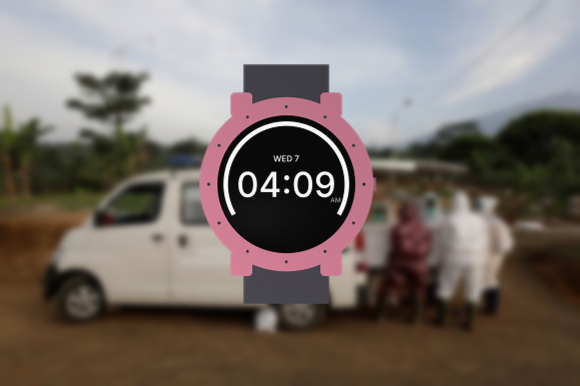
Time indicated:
{"hour": 4, "minute": 9}
